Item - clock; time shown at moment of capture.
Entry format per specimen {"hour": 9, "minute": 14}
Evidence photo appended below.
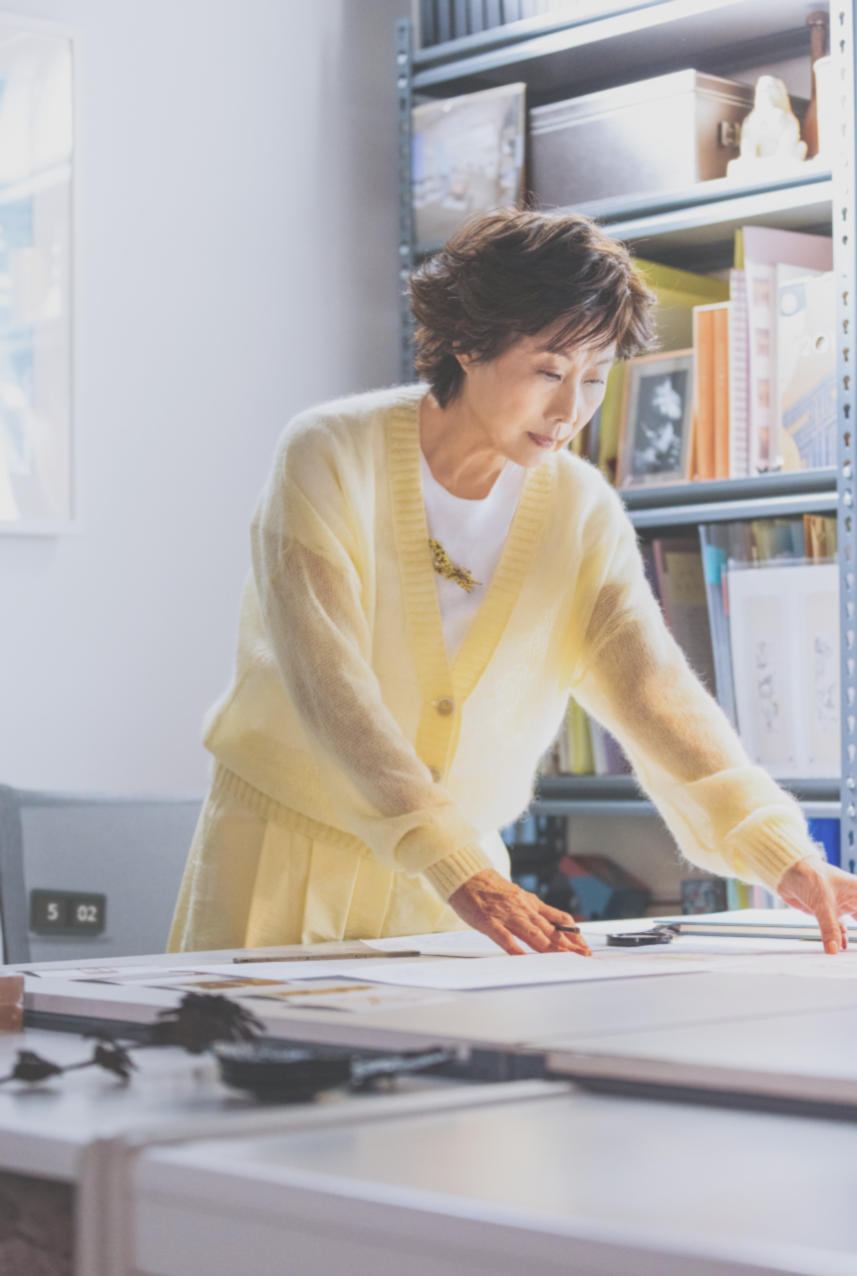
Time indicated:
{"hour": 5, "minute": 2}
